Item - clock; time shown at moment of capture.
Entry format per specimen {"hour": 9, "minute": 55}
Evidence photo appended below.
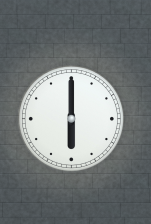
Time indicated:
{"hour": 6, "minute": 0}
